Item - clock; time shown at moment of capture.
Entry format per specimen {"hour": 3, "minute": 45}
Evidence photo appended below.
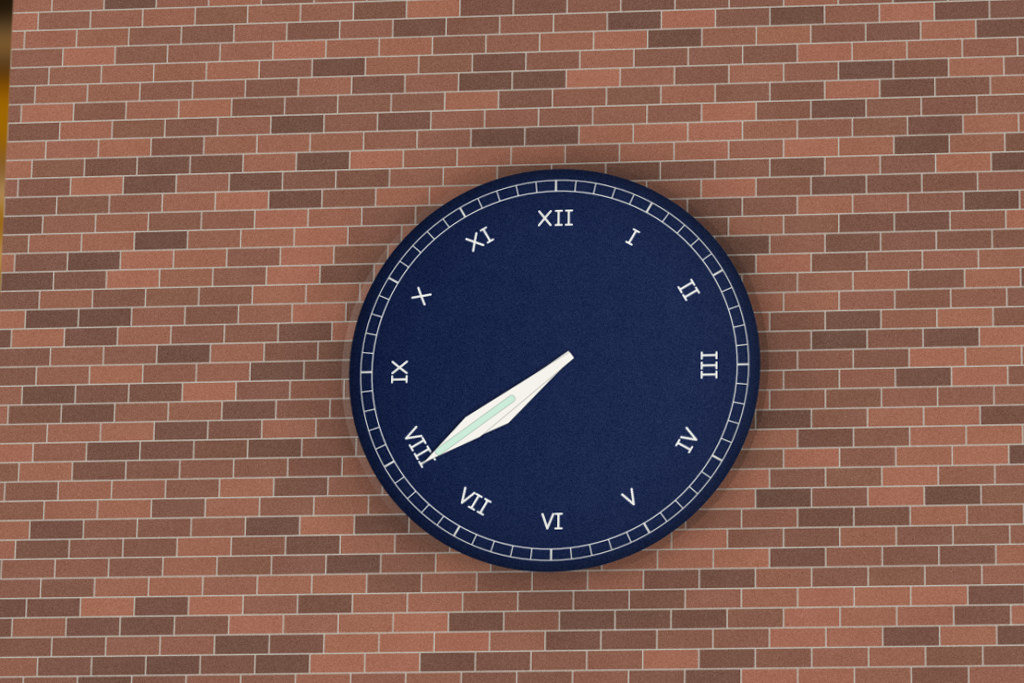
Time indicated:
{"hour": 7, "minute": 39}
